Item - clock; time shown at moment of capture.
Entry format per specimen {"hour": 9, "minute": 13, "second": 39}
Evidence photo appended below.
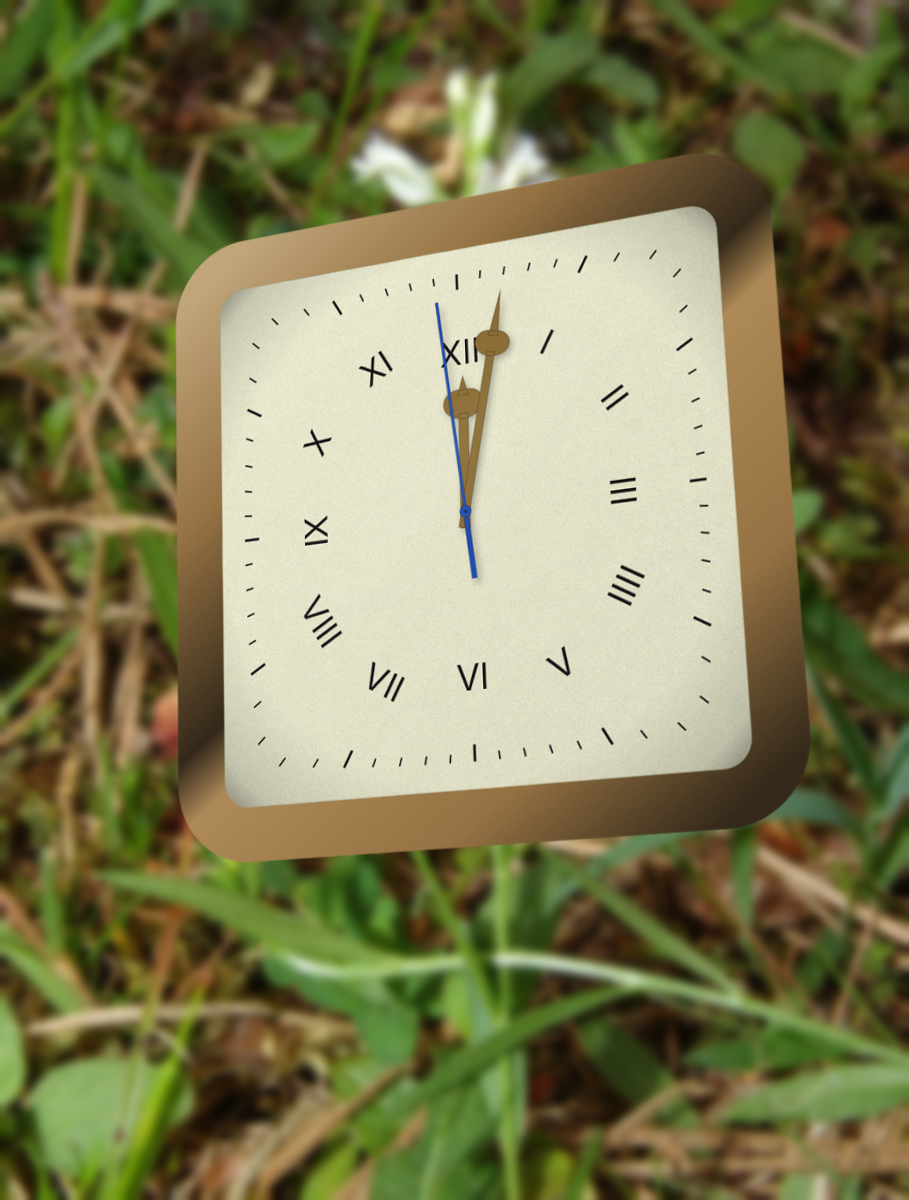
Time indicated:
{"hour": 12, "minute": 1, "second": 59}
